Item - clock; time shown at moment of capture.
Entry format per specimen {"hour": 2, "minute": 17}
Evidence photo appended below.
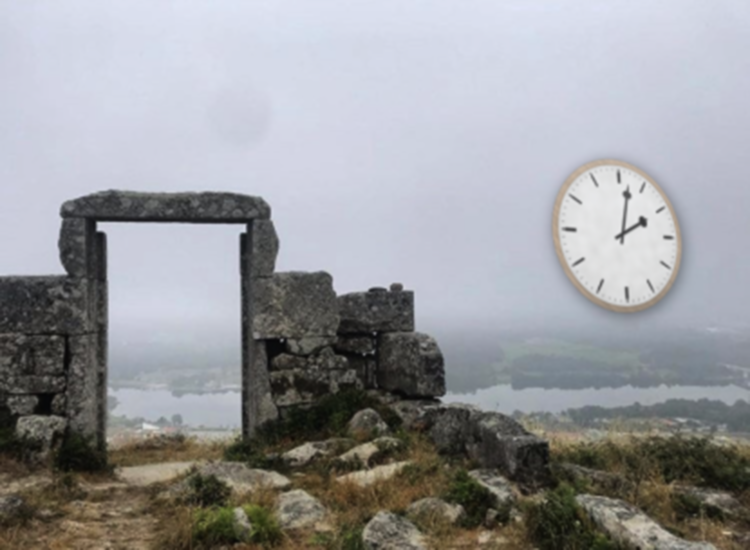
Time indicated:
{"hour": 2, "minute": 2}
